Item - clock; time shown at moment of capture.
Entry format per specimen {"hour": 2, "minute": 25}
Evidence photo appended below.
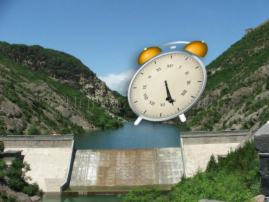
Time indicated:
{"hour": 5, "minute": 26}
